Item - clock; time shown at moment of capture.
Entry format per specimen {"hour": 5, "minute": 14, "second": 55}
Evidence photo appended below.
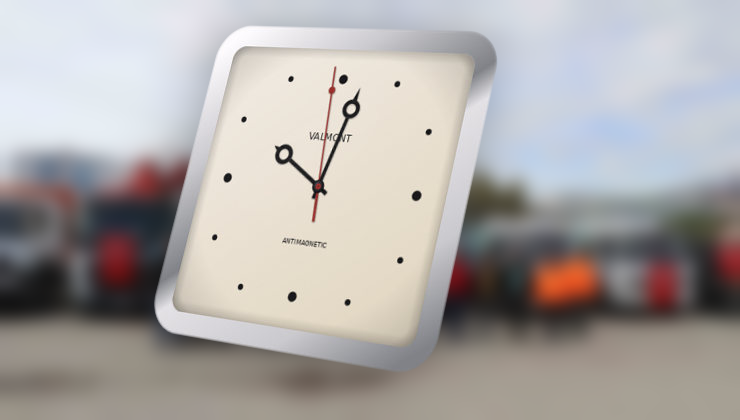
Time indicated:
{"hour": 10, "minute": 1, "second": 59}
